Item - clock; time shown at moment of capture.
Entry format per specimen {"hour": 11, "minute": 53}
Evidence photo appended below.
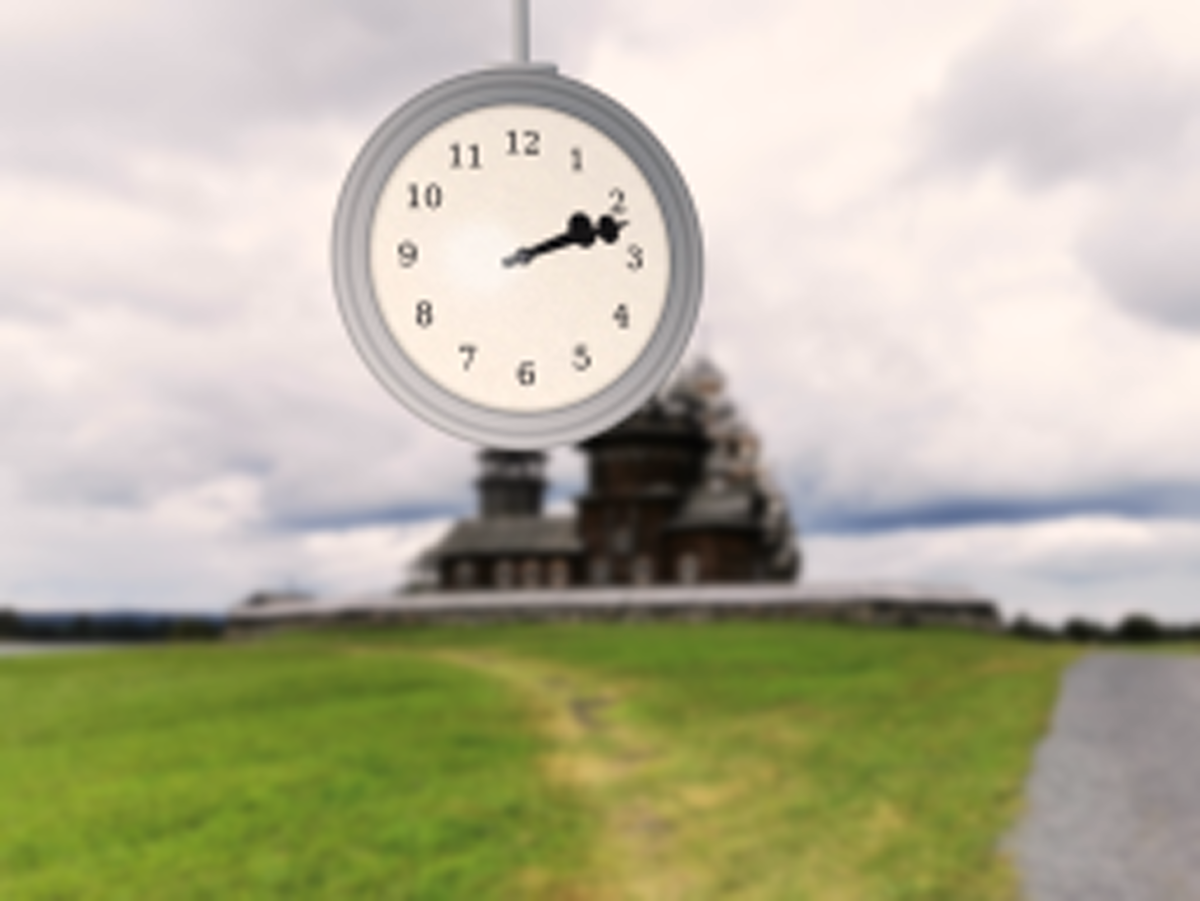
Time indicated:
{"hour": 2, "minute": 12}
